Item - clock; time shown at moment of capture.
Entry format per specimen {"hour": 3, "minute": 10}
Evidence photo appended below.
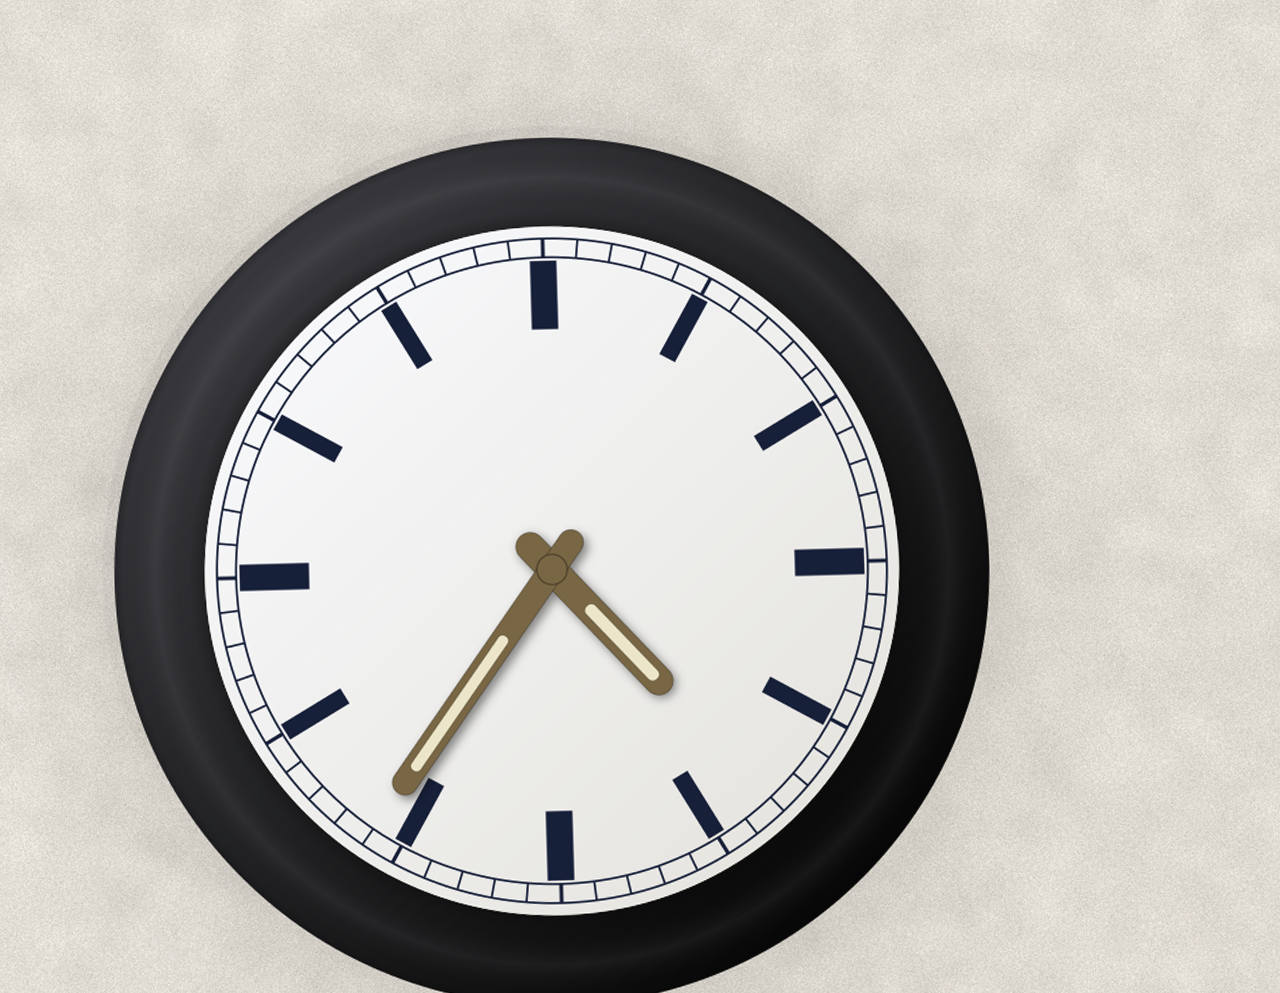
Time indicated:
{"hour": 4, "minute": 36}
